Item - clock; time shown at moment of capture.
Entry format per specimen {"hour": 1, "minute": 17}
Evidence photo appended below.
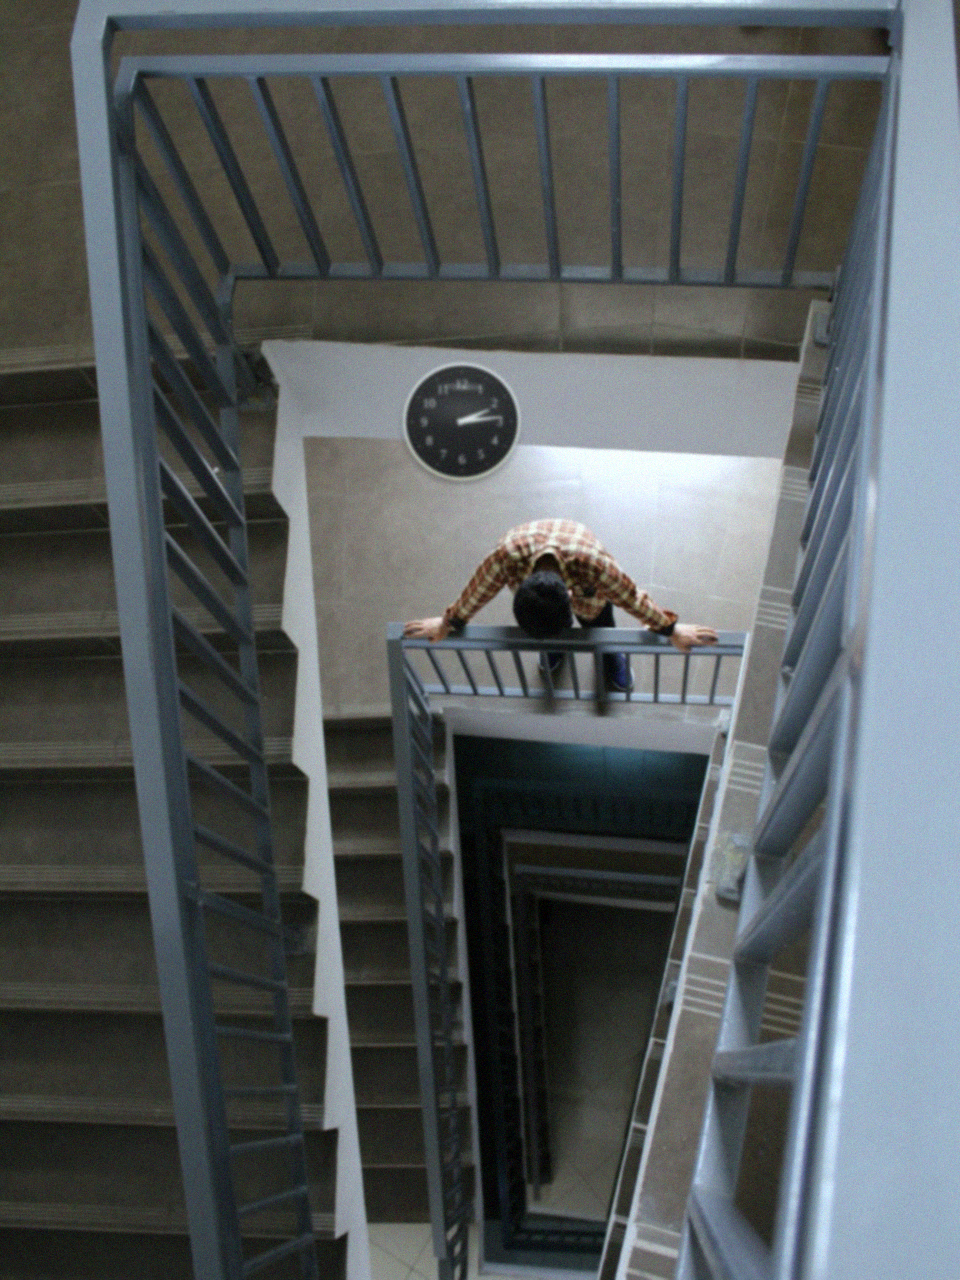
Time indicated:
{"hour": 2, "minute": 14}
